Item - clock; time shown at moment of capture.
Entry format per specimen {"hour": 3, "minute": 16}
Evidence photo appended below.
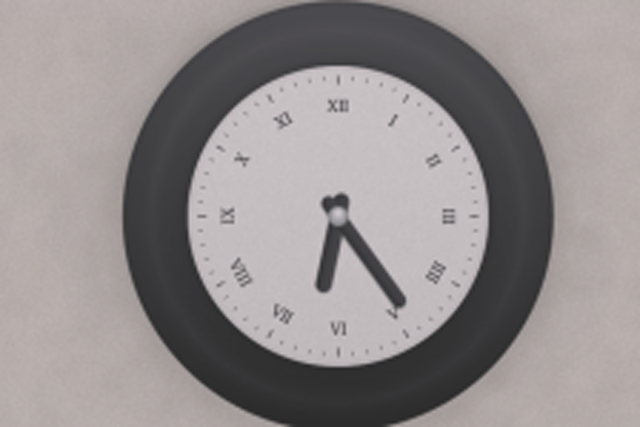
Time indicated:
{"hour": 6, "minute": 24}
